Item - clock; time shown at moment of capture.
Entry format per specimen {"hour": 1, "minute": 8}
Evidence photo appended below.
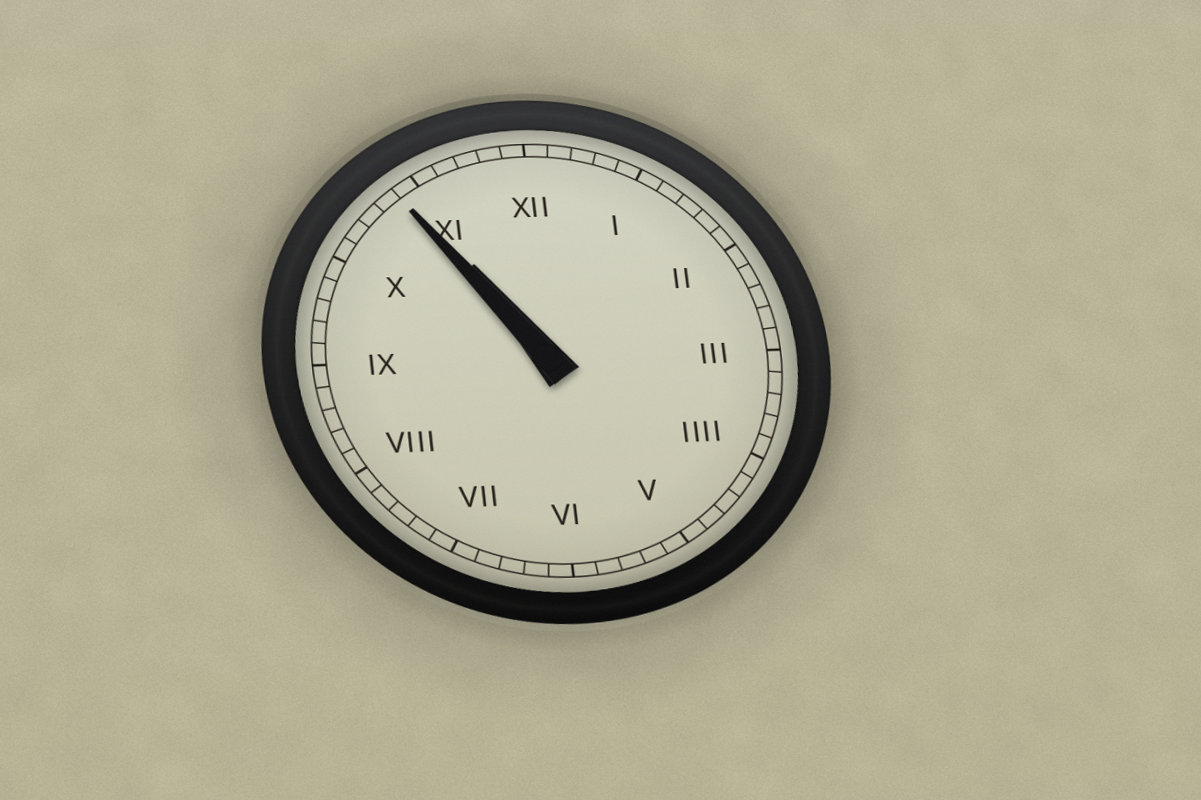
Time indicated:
{"hour": 10, "minute": 54}
